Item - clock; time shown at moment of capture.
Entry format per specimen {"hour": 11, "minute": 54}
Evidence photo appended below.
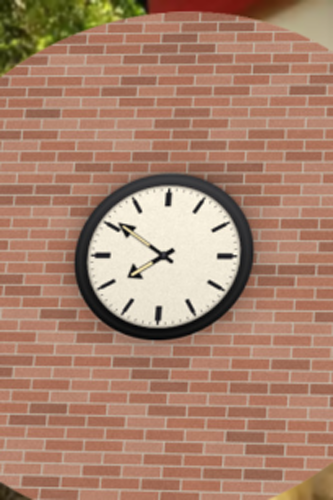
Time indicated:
{"hour": 7, "minute": 51}
